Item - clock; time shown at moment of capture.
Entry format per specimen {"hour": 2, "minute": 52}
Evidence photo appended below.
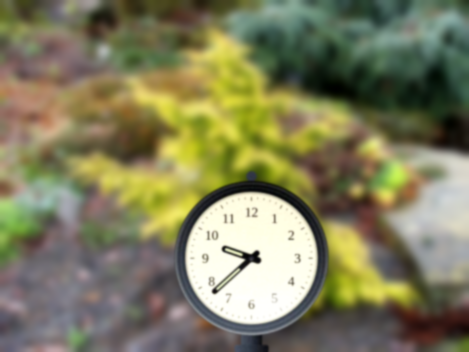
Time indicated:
{"hour": 9, "minute": 38}
